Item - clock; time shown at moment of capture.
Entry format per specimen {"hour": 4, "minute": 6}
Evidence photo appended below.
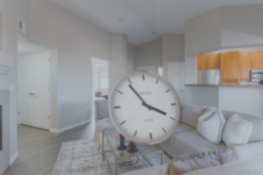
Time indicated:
{"hour": 3, "minute": 54}
